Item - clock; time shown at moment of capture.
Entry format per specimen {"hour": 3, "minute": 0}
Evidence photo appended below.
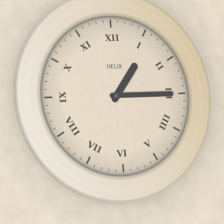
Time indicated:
{"hour": 1, "minute": 15}
